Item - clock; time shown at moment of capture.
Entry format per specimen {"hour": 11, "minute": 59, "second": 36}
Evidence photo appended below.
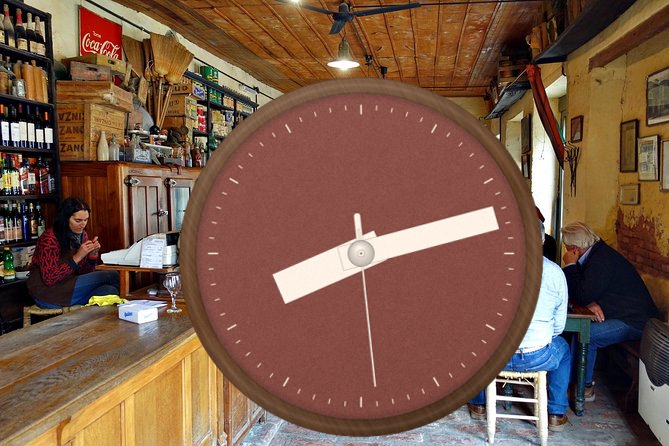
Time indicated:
{"hour": 8, "minute": 12, "second": 29}
